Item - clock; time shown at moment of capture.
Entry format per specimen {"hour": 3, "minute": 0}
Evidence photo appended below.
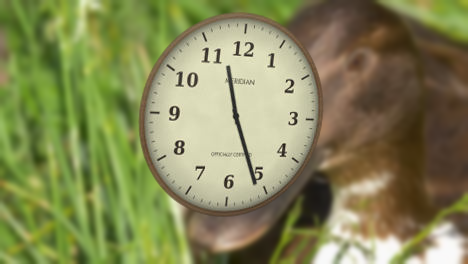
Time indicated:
{"hour": 11, "minute": 26}
